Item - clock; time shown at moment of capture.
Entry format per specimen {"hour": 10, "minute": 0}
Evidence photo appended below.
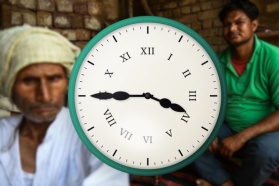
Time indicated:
{"hour": 3, "minute": 45}
